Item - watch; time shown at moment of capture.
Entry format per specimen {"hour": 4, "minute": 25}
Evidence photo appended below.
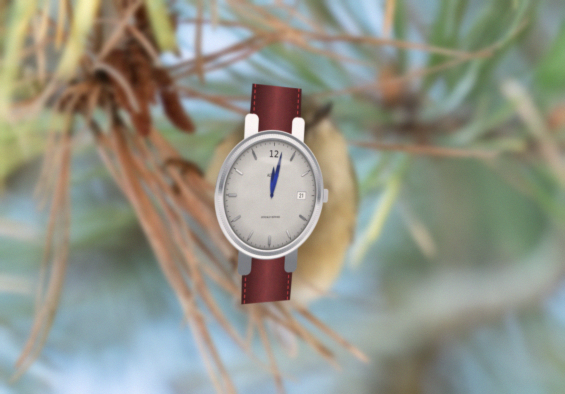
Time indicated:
{"hour": 12, "minute": 2}
